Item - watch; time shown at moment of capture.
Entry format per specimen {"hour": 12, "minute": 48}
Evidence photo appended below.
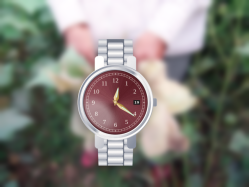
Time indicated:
{"hour": 12, "minute": 21}
